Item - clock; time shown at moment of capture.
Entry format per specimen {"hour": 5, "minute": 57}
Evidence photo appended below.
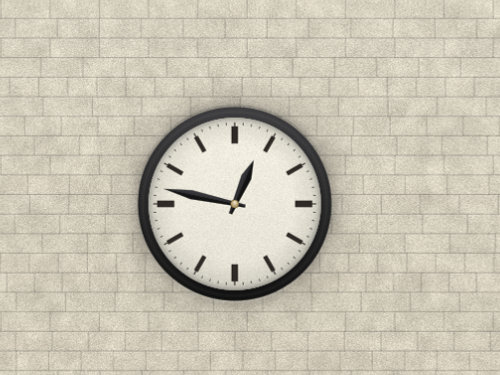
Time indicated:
{"hour": 12, "minute": 47}
